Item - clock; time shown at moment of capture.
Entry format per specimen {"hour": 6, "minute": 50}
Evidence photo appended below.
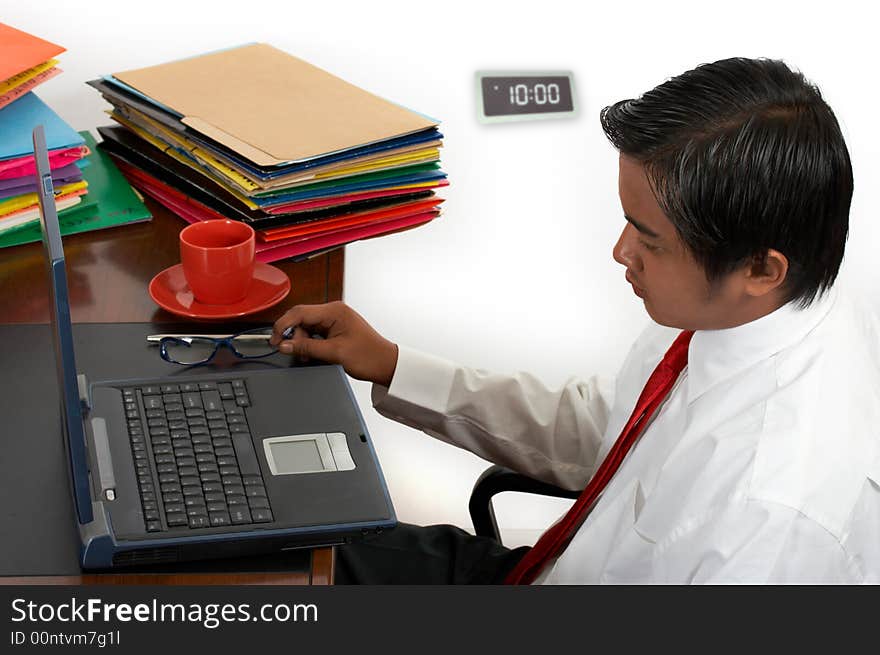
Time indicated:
{"hour": 10, "minute": 0}
